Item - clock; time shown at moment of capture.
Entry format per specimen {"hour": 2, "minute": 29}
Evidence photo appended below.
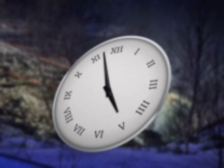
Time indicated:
{"hour": 4, "minute": 57}
